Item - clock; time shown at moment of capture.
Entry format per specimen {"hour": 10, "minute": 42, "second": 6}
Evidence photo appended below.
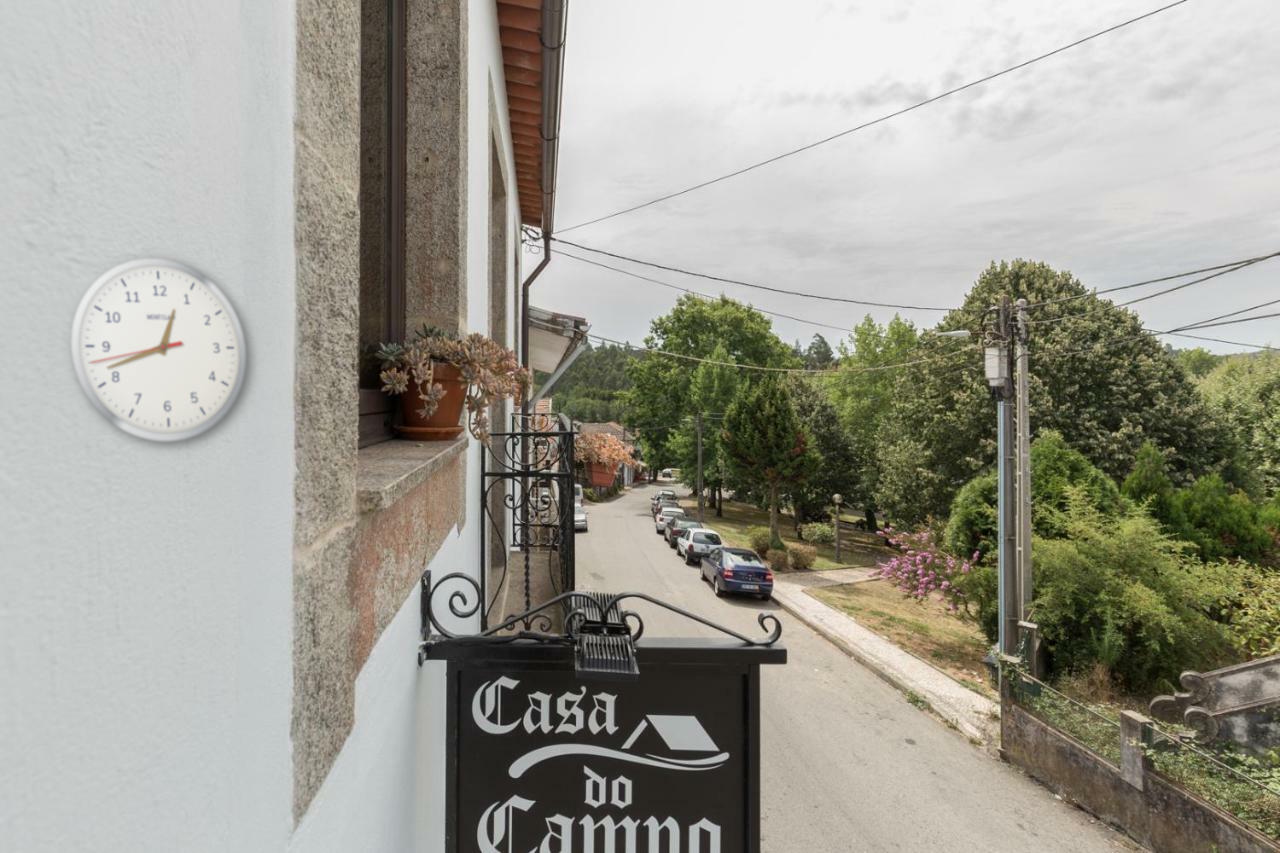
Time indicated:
{"hour": 12, "minute": 41, "second": 43}
